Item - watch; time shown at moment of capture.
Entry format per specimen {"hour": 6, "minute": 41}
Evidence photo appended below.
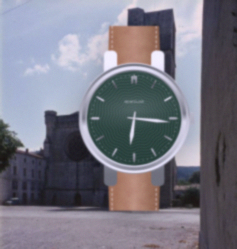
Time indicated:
{"hour": 6, "minute": 16}
